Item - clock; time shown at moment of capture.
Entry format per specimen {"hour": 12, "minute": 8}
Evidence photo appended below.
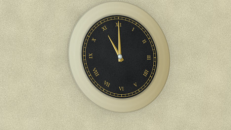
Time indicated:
{"hour": 11, "minute": 0}
